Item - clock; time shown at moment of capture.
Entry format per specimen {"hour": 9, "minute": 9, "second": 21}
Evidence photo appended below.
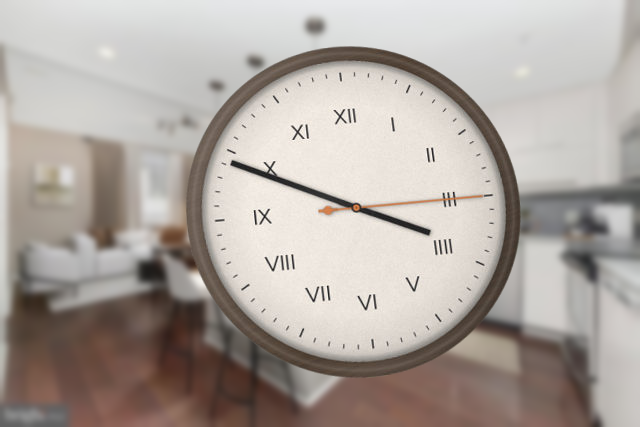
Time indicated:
{"hour": 3, "minute": 49, "second": 15}
